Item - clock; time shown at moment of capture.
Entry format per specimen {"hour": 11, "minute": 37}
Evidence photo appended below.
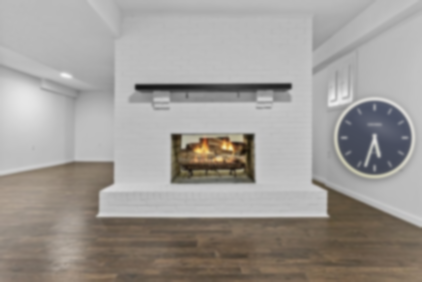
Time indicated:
{"hour": 5, "minute": 33}
